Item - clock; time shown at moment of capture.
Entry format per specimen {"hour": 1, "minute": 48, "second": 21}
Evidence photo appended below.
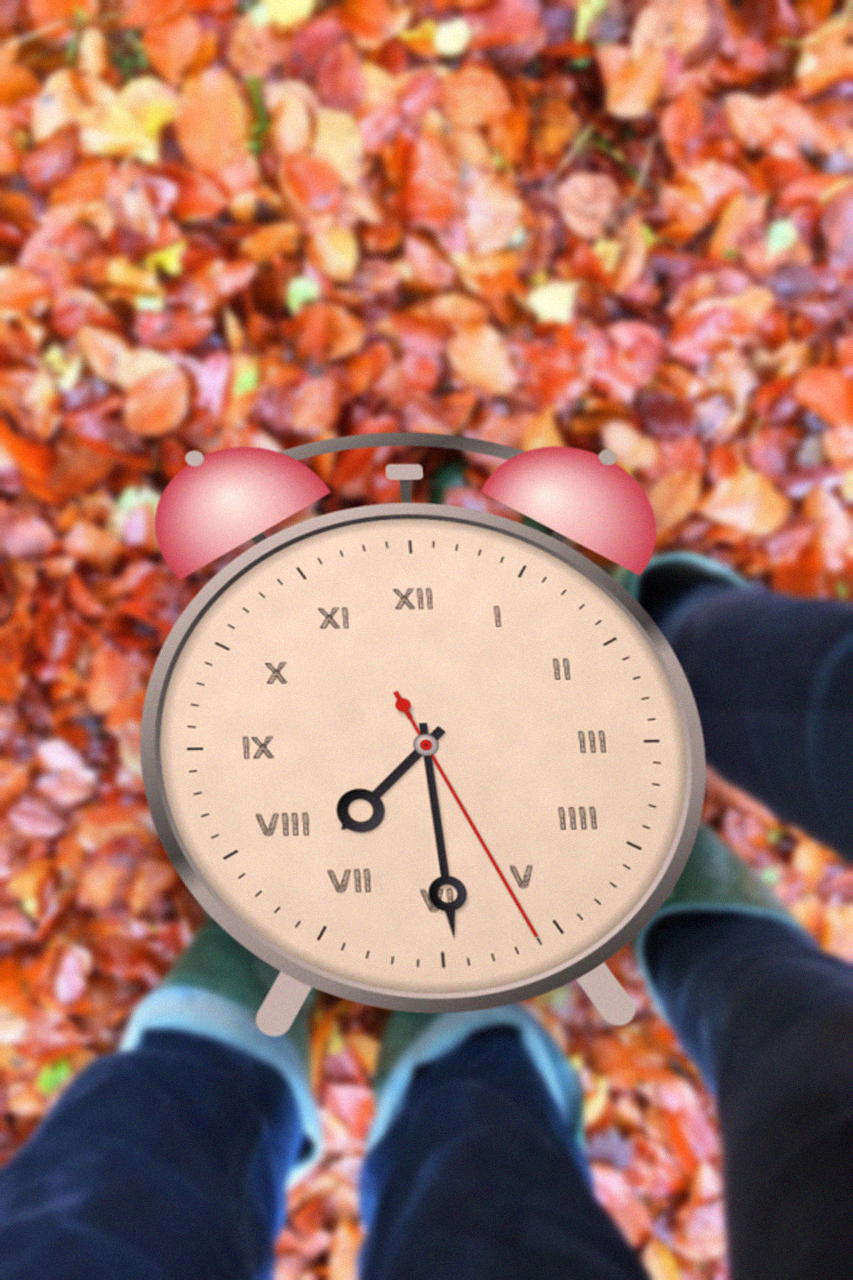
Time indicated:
{"hour": 7, "minute": 29, "second": 26}
